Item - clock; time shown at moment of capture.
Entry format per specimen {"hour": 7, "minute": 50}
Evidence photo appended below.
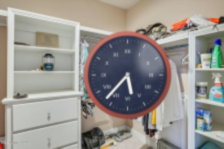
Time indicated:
{"hour": 5, "minute": 37}
